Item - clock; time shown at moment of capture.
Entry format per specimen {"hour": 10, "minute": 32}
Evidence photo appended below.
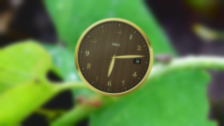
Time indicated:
{"hour": 6, "minute": 13}
